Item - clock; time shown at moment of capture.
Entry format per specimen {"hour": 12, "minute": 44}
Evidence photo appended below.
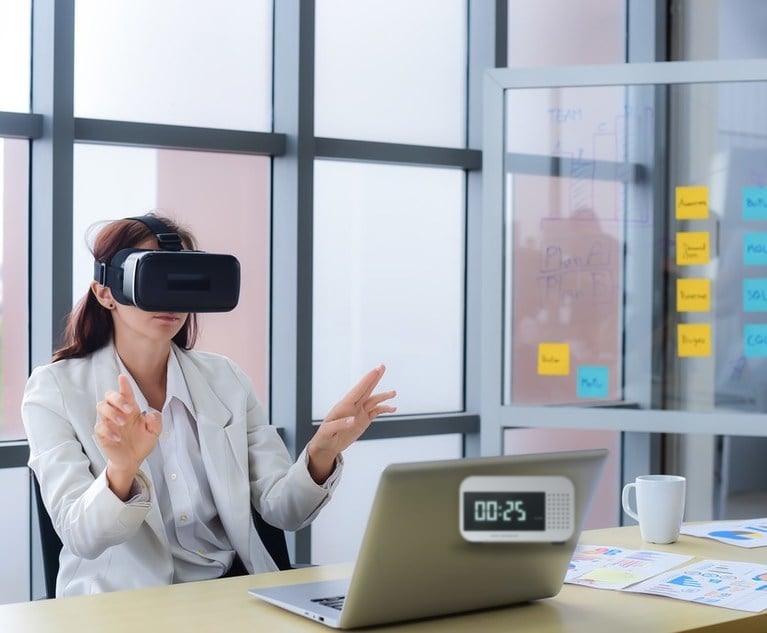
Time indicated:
{"hour": 0, "minute": 25}
